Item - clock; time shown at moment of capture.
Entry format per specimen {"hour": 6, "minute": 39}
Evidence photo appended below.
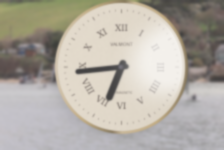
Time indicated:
{"hour": 6, "minute": 44}
